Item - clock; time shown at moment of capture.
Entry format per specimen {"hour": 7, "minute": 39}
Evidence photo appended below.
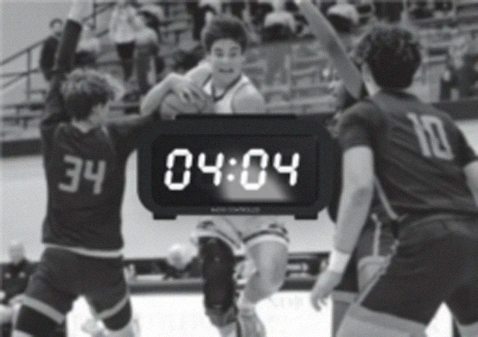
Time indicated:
{"hour": 4, "minute": 4}
